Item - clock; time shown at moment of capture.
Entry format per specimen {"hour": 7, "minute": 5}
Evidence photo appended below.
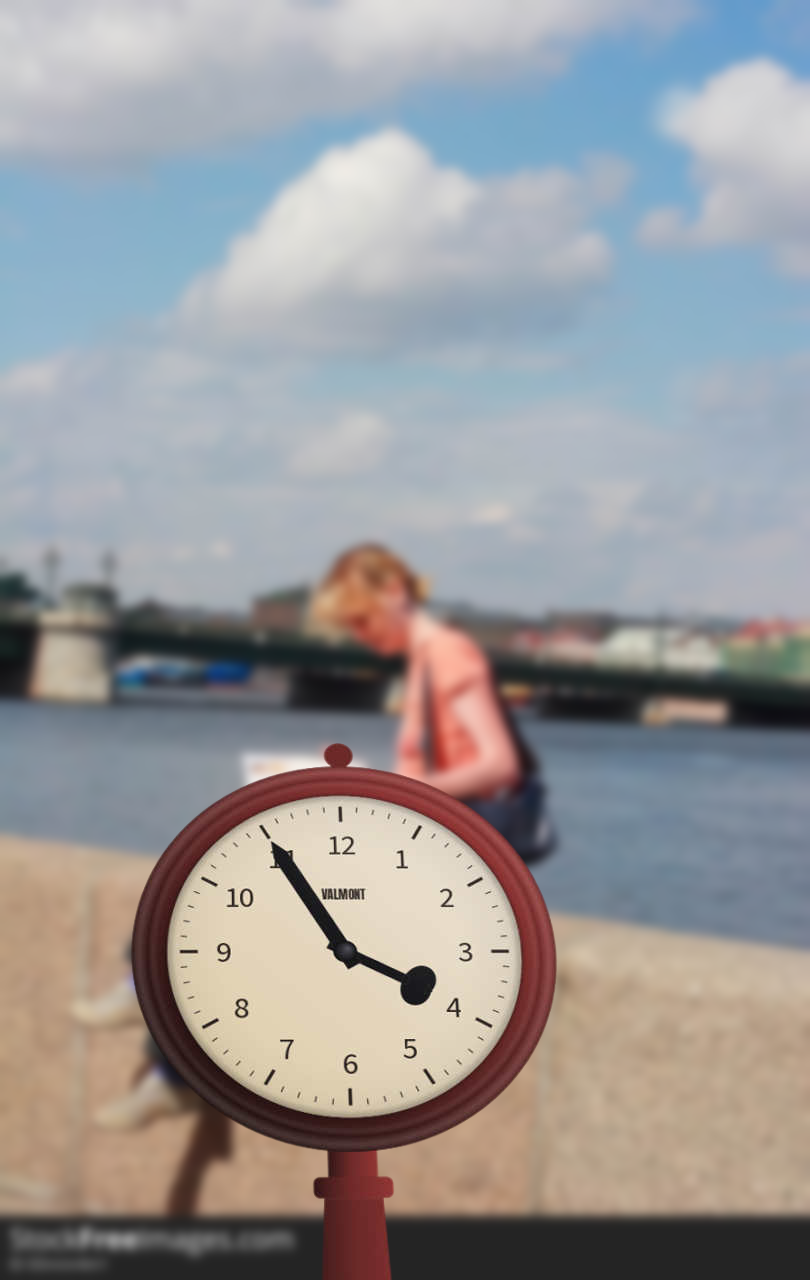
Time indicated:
{"hour": 3, "minute": 55}
